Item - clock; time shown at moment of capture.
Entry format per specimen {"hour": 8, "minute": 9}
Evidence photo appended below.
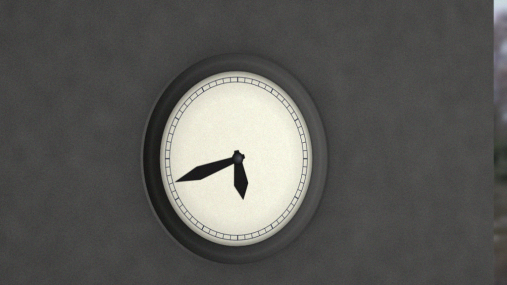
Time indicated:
{"hour": 5, "minute": 42}
